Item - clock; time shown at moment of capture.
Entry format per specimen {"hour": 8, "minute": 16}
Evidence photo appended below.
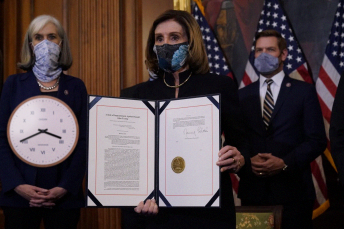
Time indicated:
{"hour": 3, "minute": 41}
